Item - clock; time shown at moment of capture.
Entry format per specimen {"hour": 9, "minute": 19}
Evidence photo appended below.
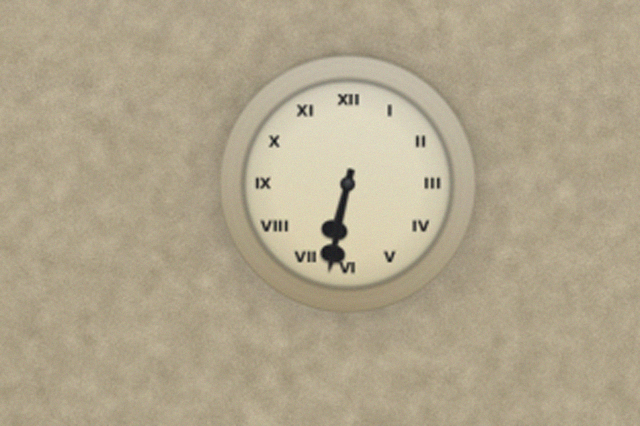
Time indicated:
{"hour": 6, "minute": 32}
